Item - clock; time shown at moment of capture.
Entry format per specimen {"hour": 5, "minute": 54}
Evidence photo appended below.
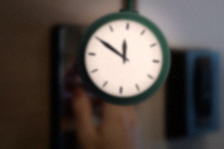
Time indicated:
{"hour": 11, "minute": 50}
